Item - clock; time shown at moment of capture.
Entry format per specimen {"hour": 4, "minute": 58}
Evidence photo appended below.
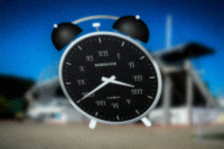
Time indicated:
{"hour": 3, "minute": 40}
